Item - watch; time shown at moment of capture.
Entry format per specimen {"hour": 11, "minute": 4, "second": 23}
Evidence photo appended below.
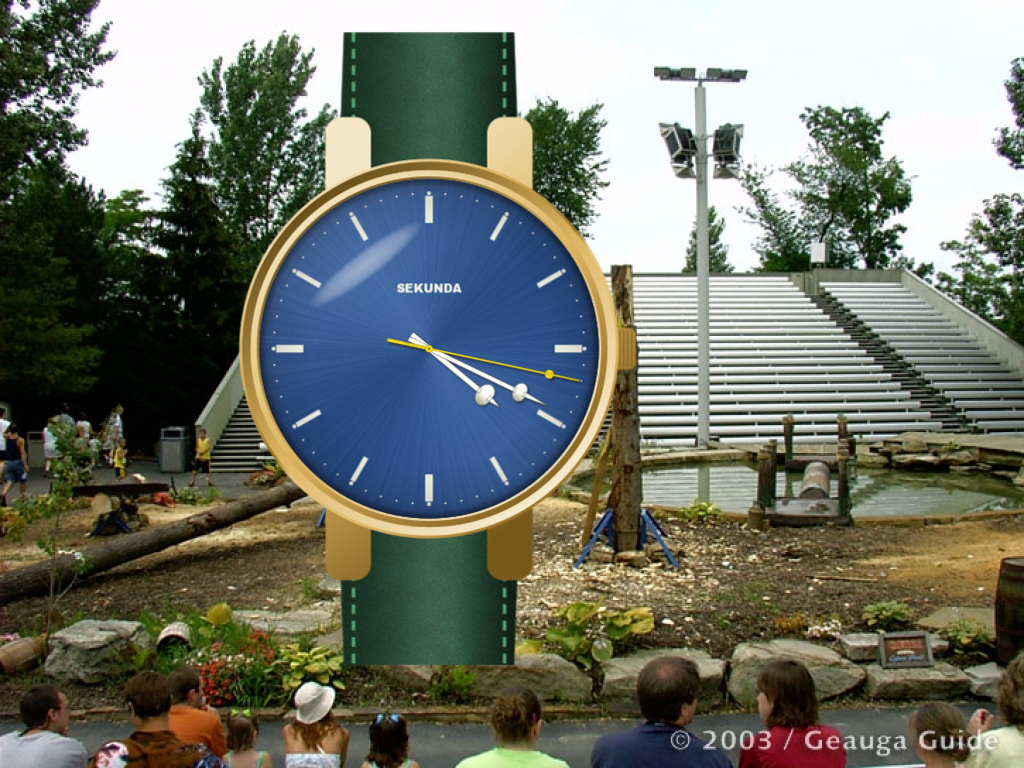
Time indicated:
{"hour": 4, "minute": 19, "second": 17}
